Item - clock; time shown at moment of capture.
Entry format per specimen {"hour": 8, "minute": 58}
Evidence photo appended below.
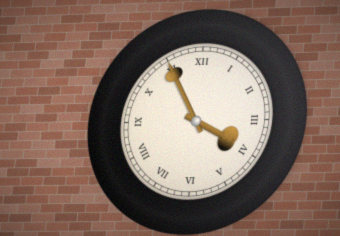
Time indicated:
{"hour": 3, "minute": 55}
